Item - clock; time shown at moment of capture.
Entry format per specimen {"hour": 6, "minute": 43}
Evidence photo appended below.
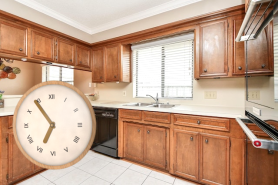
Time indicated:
{"hour": 6, "minute": 54}
